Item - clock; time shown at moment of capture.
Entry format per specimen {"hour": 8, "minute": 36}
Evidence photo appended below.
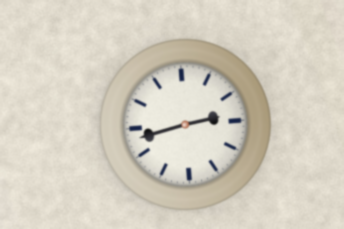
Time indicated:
{"hour": 2, "minute": 43}
